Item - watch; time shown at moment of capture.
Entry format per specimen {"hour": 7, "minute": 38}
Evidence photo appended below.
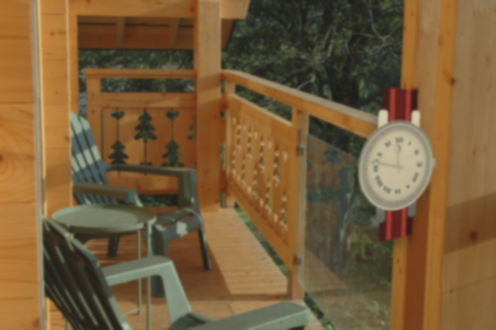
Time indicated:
{"hour": 11, "minute": 47}
